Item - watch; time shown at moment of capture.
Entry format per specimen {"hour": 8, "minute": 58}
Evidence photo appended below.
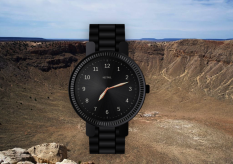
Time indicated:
{"hour": 7, "minute": 12}
